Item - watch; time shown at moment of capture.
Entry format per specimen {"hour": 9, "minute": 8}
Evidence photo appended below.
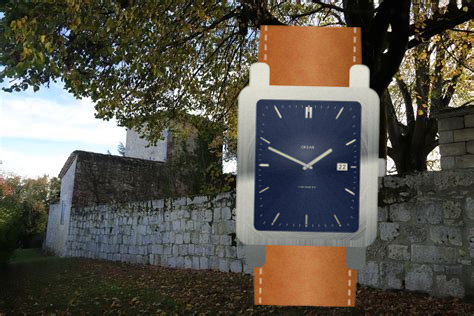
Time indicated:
{"hour": 1, "minute": 49}
